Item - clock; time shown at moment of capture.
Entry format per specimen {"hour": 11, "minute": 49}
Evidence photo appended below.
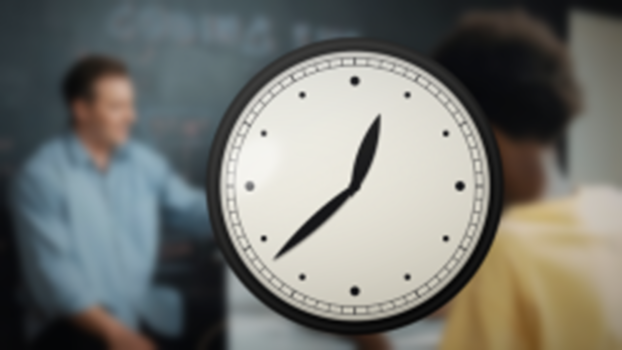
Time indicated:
{"hour": 12, "minute": 38}
